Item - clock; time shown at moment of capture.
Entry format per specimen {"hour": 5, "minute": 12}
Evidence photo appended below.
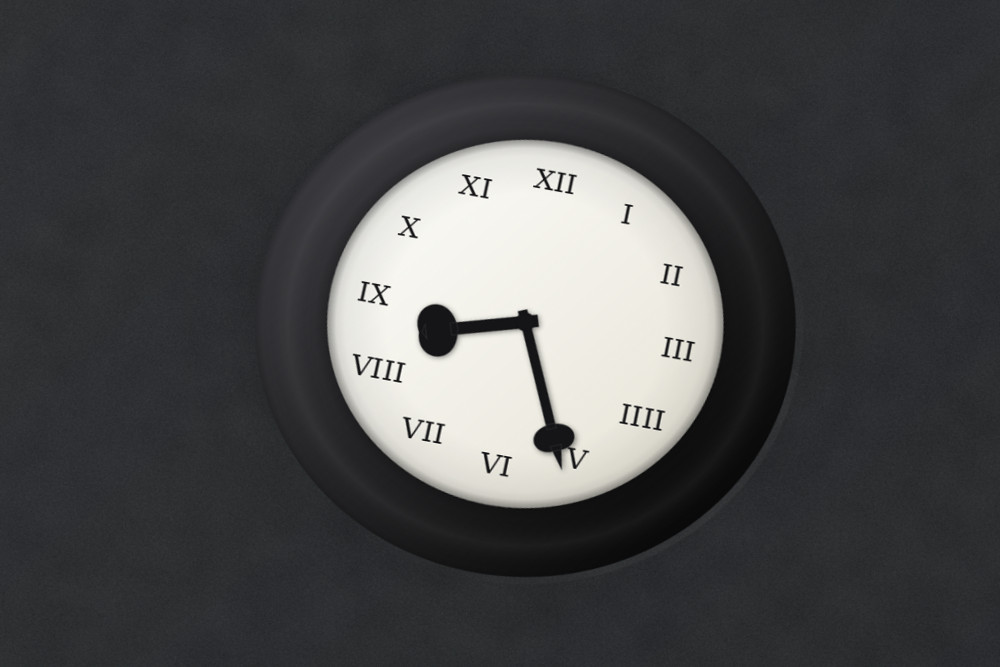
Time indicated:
{"hour": 8, "minute": 26}
